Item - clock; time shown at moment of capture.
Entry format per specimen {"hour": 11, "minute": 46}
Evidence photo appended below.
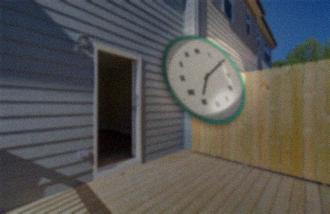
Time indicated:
{"hour": 7, "minute": 10}
